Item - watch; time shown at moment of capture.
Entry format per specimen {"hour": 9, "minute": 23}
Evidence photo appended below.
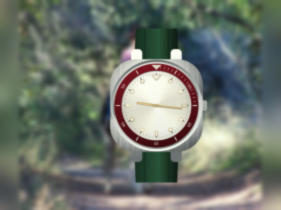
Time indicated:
{"hour": 9, "minute": 16}
